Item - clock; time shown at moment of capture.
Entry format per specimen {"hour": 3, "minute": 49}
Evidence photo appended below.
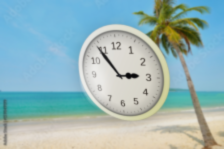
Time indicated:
{"hour": 2, "minute": 54}
